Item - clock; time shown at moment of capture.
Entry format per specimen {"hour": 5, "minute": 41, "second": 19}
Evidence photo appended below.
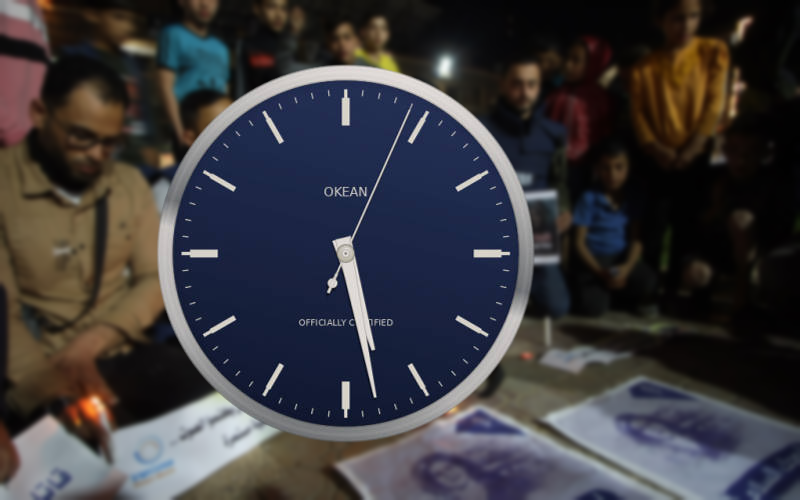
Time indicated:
{"hour": 5, "minute": 28, "second": 4}
